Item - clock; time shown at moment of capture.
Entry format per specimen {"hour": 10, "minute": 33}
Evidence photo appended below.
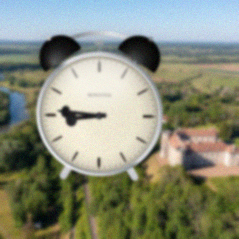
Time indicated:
{"hour": 8, "minute": 46}
